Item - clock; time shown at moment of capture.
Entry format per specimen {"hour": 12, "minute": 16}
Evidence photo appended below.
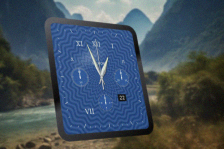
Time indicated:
{"hour": 12, "minute": 57}
